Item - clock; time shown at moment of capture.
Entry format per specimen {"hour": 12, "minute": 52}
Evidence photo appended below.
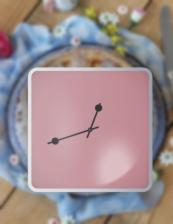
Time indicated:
{"hour": 12, "minute": 42}
